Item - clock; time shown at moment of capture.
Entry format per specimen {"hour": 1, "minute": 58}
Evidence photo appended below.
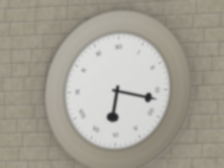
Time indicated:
{"hour": 6, "minute": 17}
